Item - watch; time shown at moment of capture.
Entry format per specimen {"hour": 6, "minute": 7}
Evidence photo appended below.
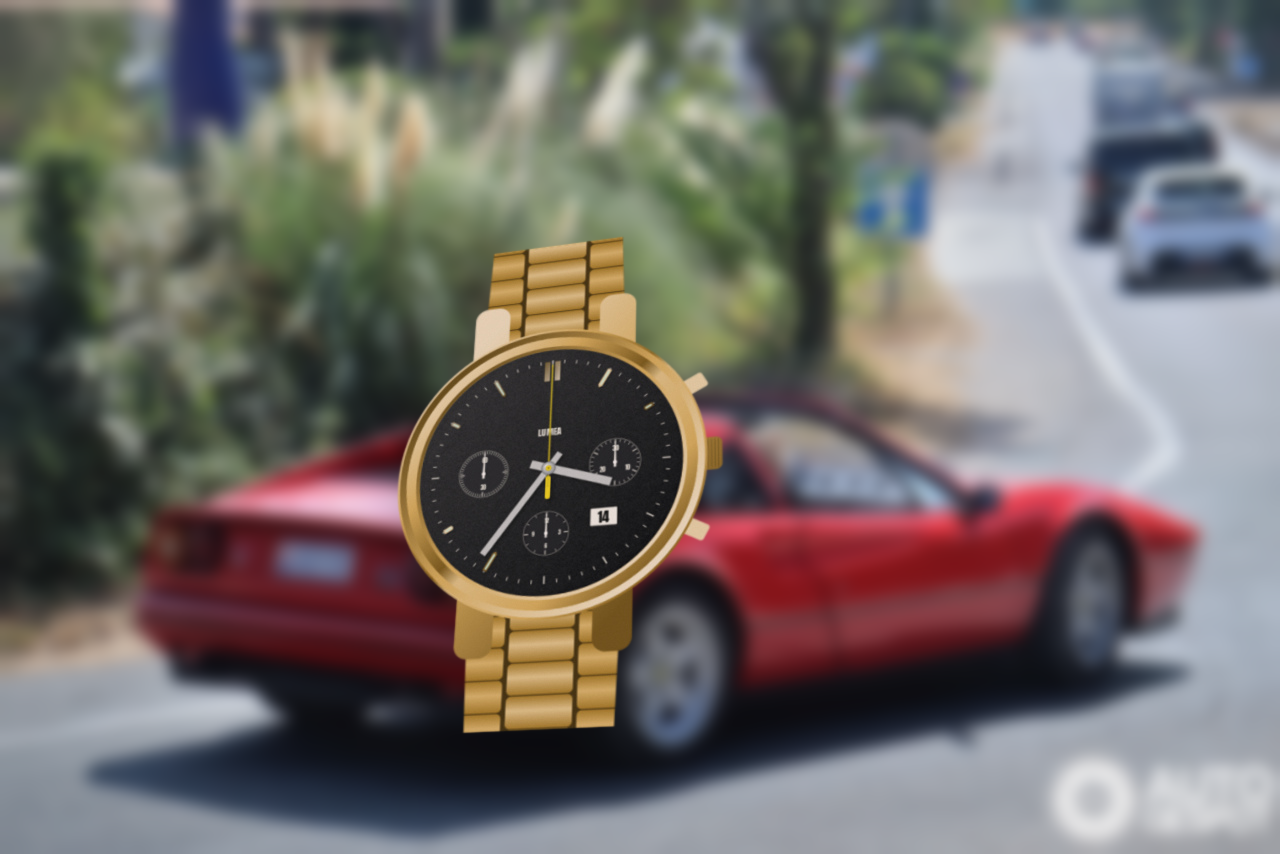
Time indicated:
{"hour": 3, "minute": 36}
